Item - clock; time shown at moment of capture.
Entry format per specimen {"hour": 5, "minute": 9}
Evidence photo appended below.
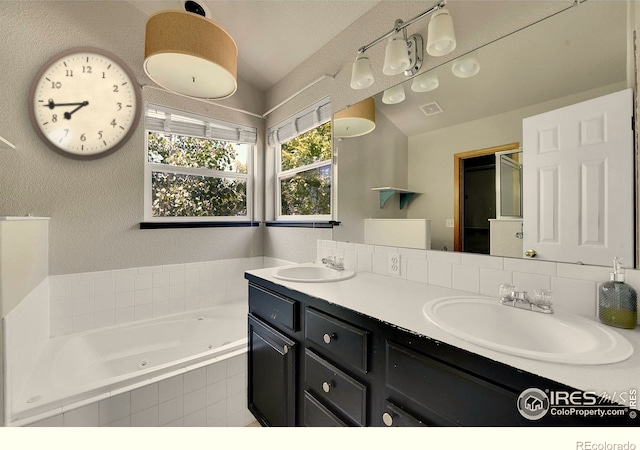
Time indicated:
{"hour": 7, "minute": 44}
